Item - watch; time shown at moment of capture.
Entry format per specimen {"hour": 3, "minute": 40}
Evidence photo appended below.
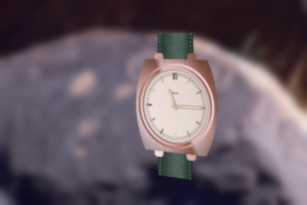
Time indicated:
{"hour": 11, "minute": 15}
